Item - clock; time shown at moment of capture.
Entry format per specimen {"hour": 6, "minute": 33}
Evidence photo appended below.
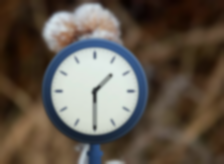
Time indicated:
{"hour": 1, "minute": 30}
